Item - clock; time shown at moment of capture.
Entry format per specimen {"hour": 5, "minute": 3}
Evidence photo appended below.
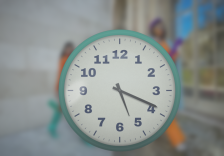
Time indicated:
{"hour": 5, "minute": 19}
